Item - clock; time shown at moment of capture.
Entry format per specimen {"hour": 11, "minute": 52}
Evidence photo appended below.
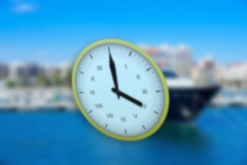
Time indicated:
{"hour": 4, "minute": 0}
